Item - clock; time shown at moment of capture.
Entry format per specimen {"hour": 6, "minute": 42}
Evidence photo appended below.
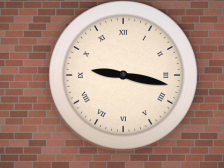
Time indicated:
{"hour": 9, "minute": 17}
